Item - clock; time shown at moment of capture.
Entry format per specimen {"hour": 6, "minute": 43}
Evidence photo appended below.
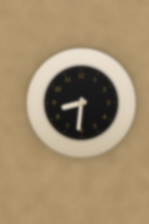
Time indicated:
{"hour": 8, "minute": 31}
